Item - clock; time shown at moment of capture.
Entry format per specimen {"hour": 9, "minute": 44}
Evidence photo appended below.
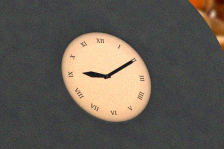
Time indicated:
{"hour": 9, "minute": 10}
